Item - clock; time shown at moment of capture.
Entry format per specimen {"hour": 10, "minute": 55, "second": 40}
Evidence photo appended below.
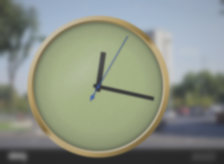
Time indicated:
{"hour": 12, "minute": 17, "second": 5}
